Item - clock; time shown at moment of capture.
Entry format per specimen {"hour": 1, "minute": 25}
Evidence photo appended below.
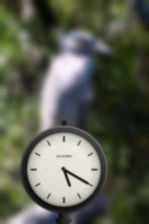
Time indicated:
{"hour": 5, "minute": 20}
